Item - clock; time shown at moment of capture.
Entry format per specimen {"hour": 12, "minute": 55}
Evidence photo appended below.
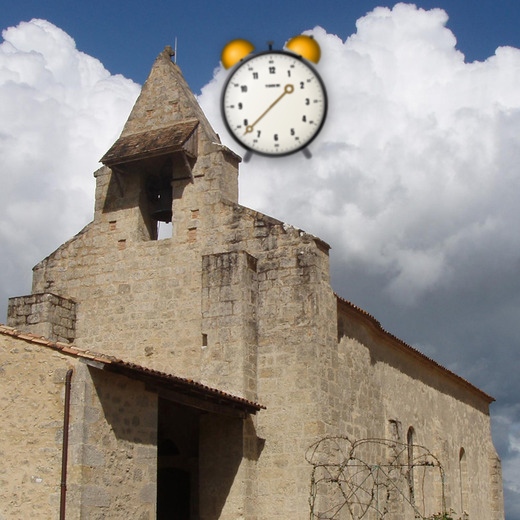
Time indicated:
{"hour": 1, "minute": 38}
